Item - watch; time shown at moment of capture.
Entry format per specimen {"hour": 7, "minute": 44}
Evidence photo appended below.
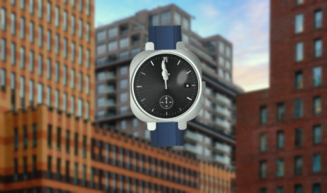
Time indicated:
{"hour": 11, "minute": 59}
